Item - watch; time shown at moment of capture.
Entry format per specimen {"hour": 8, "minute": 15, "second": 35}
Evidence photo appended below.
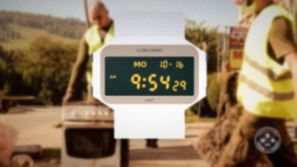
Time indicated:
{"hour": 9, "minute": 54, "second": 29}
